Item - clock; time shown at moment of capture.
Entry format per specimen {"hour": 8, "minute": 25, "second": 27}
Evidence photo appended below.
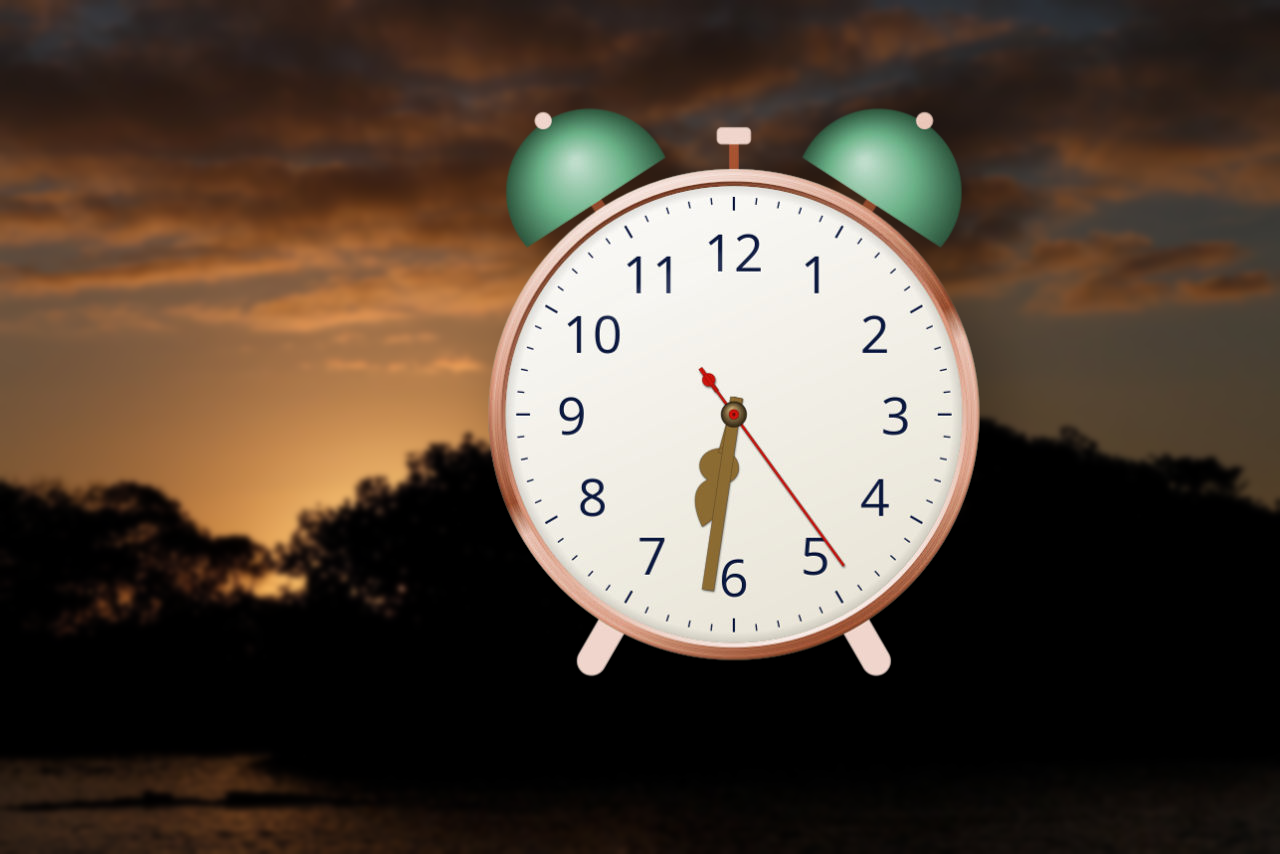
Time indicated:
{"hour": 6, "minute": 31, "second": 24}
